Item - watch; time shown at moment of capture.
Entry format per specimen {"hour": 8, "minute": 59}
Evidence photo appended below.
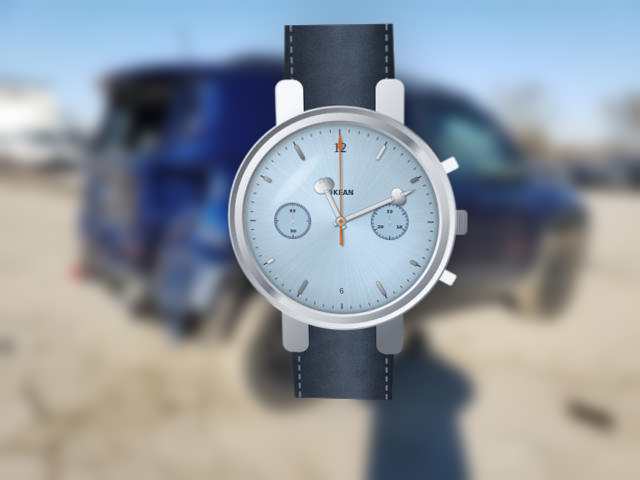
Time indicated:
{"hour": 11, "minute": 11}
